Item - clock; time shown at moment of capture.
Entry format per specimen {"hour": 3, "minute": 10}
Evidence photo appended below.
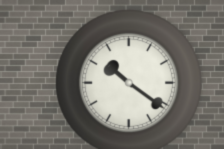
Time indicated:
{"hour": 10, "minute": 21}
